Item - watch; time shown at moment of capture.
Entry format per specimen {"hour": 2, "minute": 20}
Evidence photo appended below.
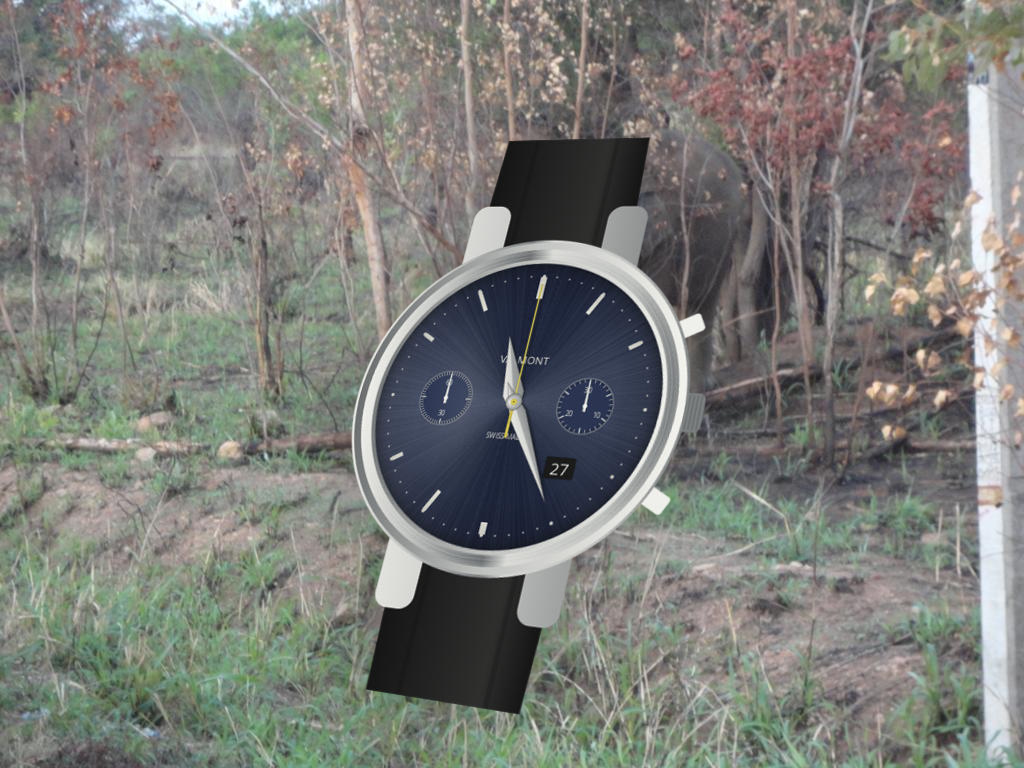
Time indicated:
{"hour": 11, "minute": 25}
